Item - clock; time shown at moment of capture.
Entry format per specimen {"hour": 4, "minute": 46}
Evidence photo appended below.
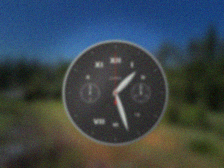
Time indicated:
{"hour": 1, "minute": 27}
